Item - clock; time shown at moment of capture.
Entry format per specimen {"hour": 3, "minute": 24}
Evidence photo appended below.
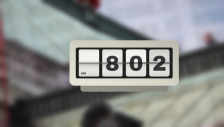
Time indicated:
{"hour": 8, "minute": 2}
